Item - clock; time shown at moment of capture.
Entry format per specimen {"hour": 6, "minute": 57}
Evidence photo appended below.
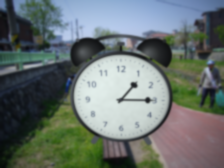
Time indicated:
{"hour": 1, "minute": 15}
